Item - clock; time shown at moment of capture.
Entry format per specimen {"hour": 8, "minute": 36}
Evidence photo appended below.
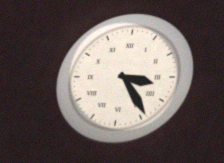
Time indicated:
{"hour": 3, "minute": 24}
